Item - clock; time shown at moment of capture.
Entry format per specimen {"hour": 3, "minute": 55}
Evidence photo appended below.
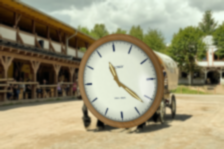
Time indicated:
{"hour": 11, "minute": 22}
